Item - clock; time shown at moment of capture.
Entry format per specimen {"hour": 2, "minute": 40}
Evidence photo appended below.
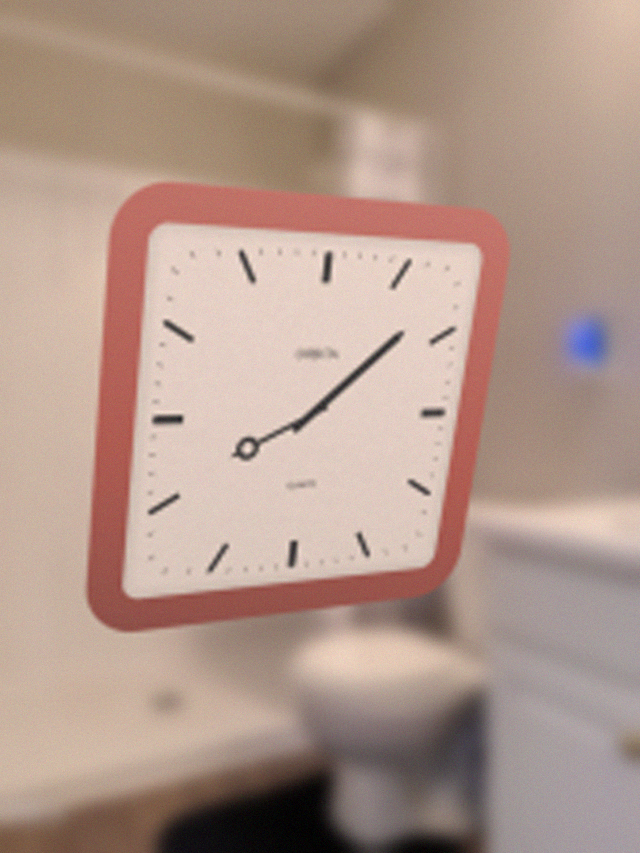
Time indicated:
{"hour": 8, "minute": 8}
